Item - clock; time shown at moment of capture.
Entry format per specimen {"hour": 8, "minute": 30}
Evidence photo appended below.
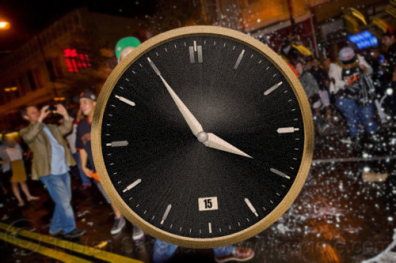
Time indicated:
{"hour": 3, "minute": 55}
